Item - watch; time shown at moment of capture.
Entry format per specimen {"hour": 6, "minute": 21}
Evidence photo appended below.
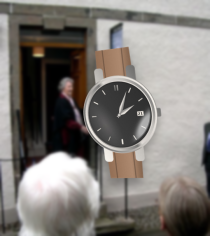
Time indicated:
{"hour": 2, "minute": 4}
